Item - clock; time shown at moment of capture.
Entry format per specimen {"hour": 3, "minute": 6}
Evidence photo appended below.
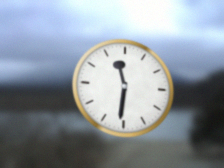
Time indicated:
{"hour": 11, "minute": 31}
